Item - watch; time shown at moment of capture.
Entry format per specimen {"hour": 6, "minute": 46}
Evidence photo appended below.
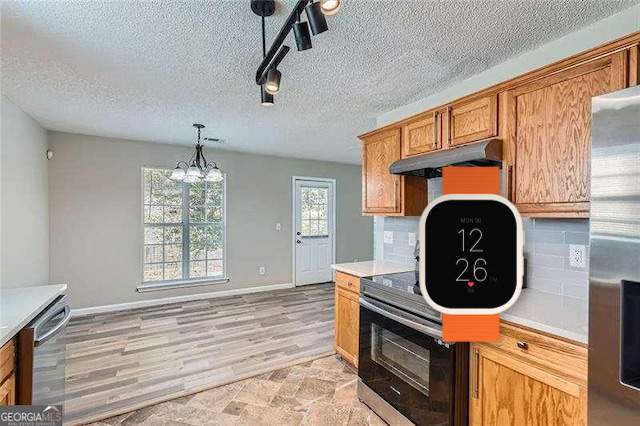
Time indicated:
{"hour": 12, "minute": 26}
